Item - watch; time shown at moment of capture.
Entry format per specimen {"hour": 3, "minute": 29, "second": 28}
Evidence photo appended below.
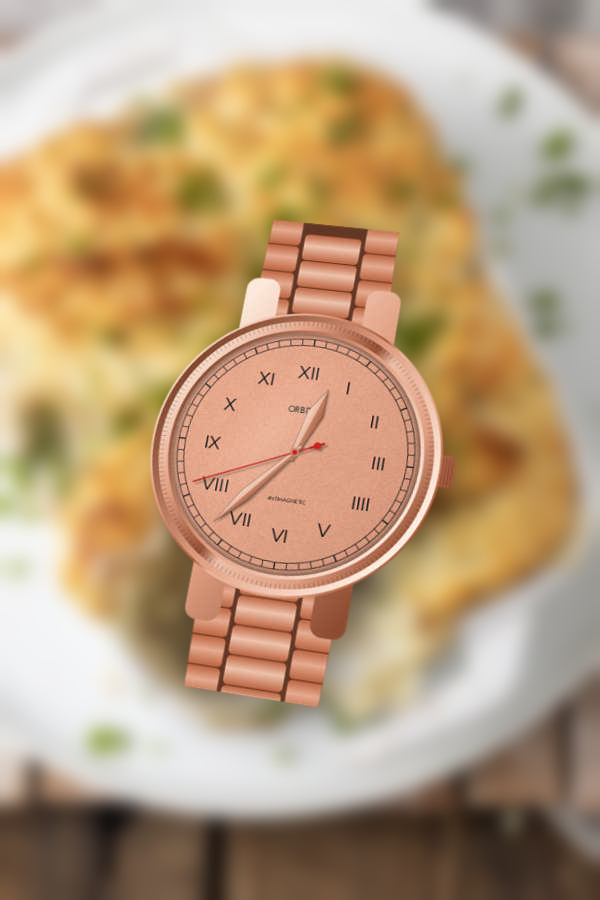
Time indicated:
{"hour": 12, "minute": 36, "second": 41}
